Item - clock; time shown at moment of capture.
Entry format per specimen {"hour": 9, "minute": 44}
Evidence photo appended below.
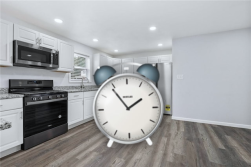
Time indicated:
{"hour": 1, "minute": 54}
